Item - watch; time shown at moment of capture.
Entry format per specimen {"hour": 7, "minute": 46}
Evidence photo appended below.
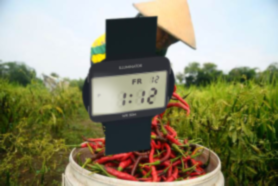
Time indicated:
{"hour": 1, "minute": 12}
